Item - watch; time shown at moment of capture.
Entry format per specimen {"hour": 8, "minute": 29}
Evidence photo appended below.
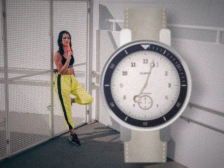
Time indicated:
{"hour": 7, "minute": 3}
